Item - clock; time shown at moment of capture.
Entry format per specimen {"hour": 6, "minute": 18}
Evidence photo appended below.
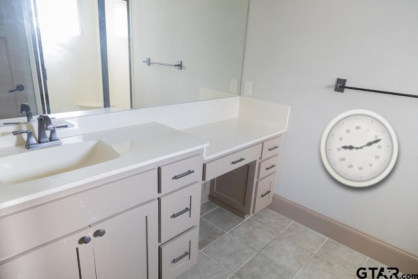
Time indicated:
{"hour": 9, "minute": 12}
